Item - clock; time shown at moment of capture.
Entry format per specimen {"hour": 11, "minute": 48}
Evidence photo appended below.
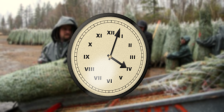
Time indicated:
{"hour": 4, "minute": 3}
